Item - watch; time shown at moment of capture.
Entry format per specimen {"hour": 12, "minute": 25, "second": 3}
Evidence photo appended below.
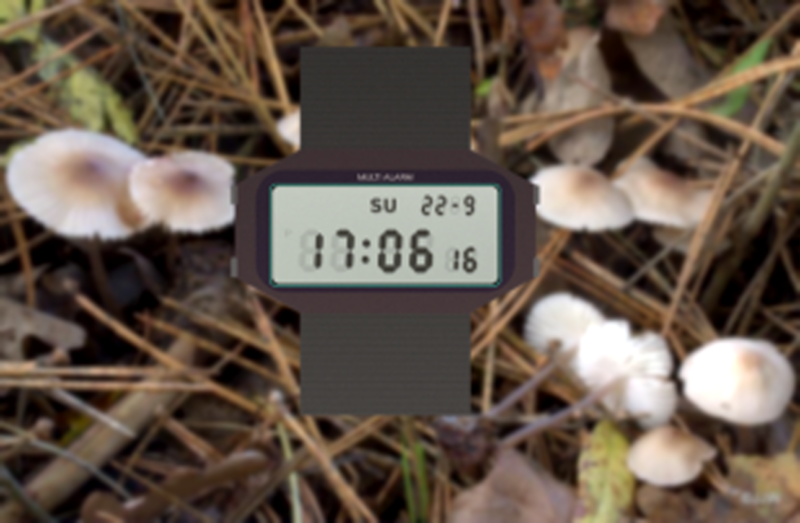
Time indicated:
{"hour": 17, "minute": 6, "second": 16}
